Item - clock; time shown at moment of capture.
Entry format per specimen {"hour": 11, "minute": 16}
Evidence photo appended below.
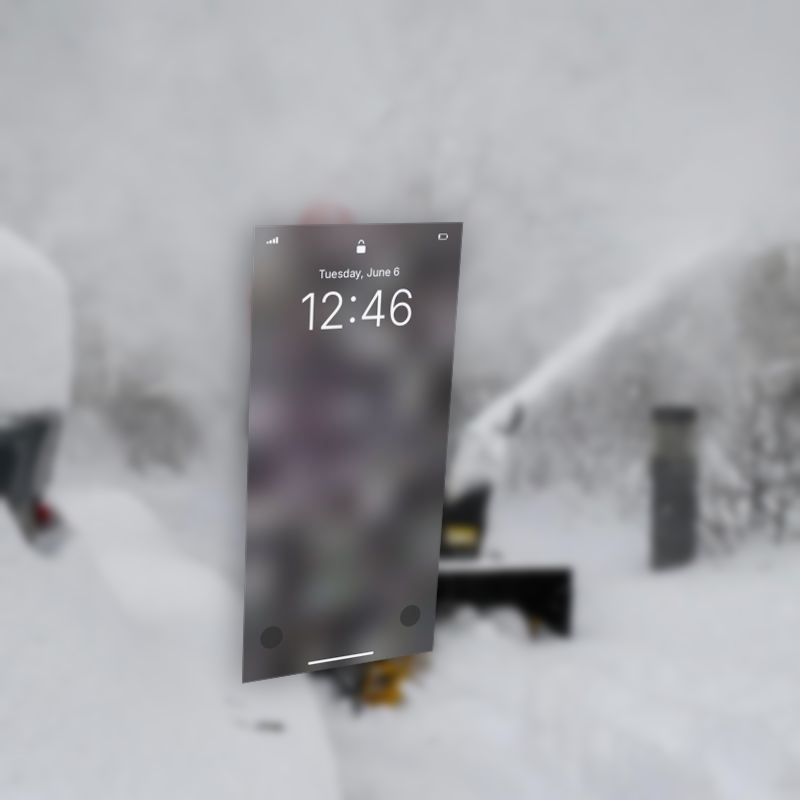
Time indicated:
{"hour": 12, "minute": 46}
